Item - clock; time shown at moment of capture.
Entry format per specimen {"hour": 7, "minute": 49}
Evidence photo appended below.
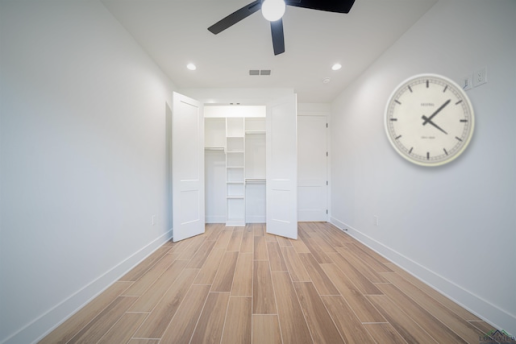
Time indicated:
{"hour": 4, "minute": 8}
